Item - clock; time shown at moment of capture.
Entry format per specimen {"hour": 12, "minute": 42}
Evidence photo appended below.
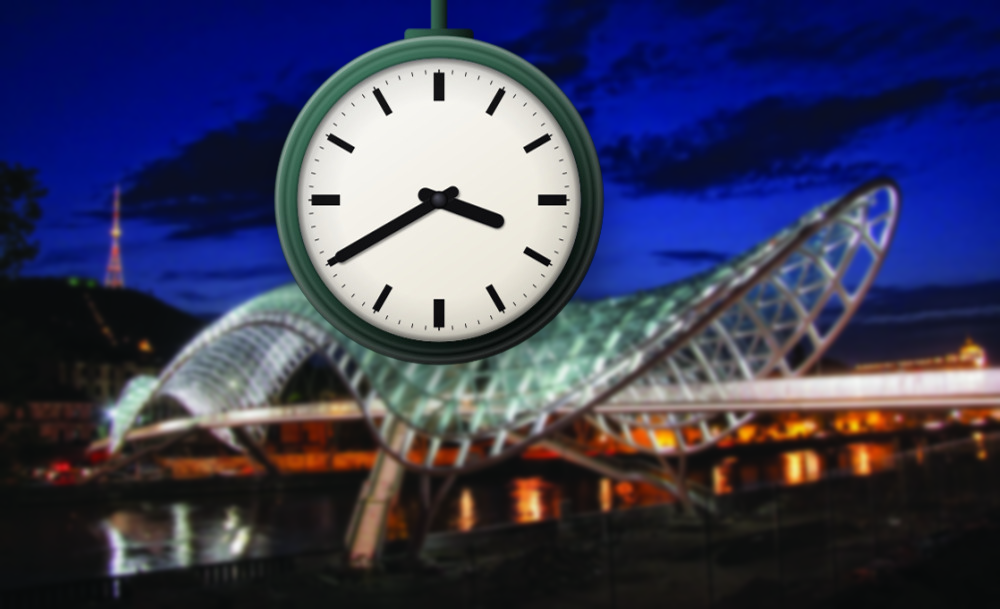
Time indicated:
{"hour": 3, "minute": 40}
